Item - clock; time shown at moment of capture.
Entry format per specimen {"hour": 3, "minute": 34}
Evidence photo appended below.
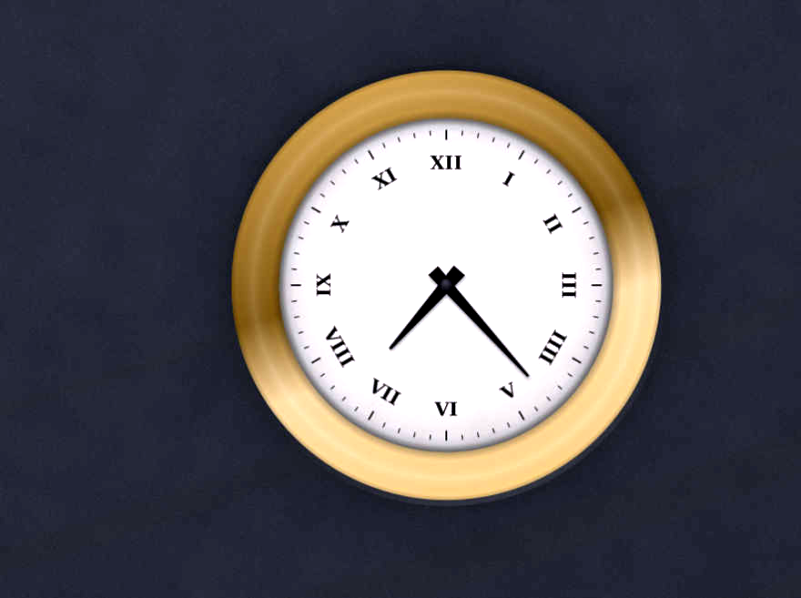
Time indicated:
{"hour": 7, "minute": 23}
